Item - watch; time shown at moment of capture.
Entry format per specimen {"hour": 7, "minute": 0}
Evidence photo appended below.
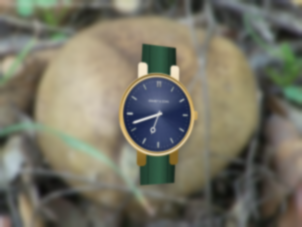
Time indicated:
{"hour": 6, "minute": 42}
